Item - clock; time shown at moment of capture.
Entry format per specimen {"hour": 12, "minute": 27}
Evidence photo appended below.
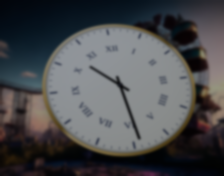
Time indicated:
{"hour": 10, "minute": 29}
